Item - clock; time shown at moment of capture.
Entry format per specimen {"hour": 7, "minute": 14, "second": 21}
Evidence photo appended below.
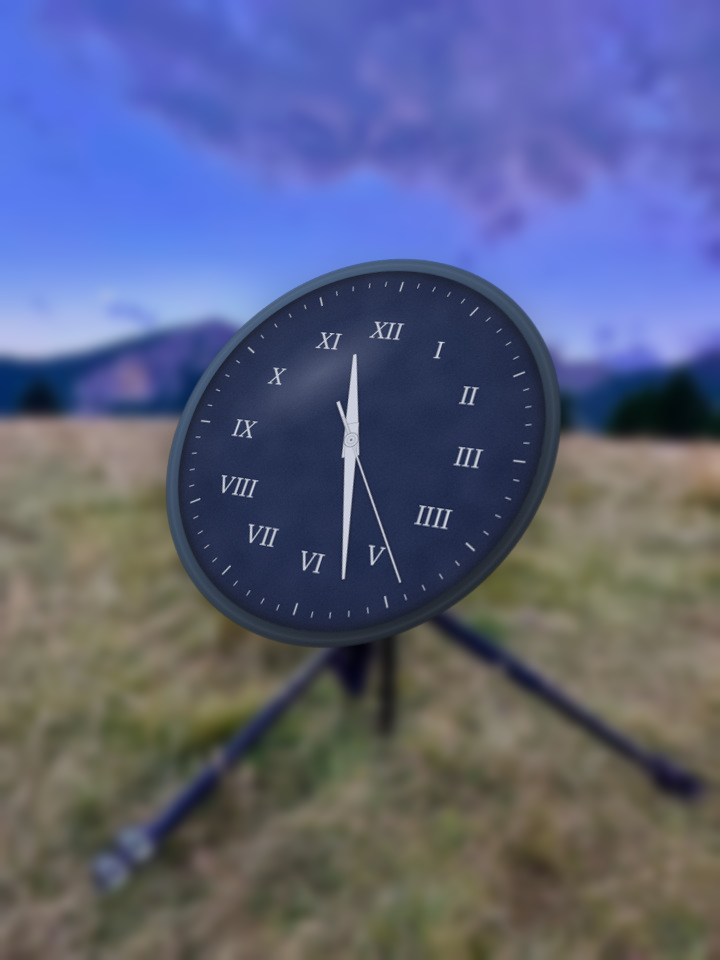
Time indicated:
{"hour": 11, "minute": 27, "second": 24}
